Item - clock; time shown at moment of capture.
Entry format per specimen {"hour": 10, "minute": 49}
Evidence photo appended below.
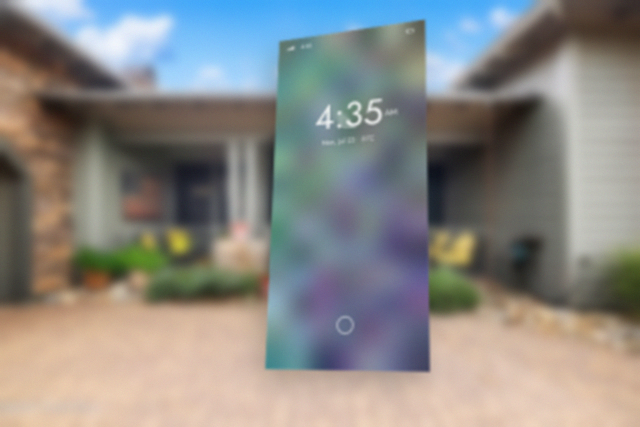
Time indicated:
{"hour": 4, "minute": 35}
